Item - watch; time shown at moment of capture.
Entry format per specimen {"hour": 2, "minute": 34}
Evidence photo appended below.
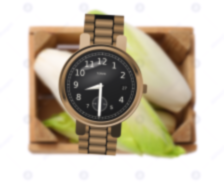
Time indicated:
{"hour": 8, "minute": 30}
